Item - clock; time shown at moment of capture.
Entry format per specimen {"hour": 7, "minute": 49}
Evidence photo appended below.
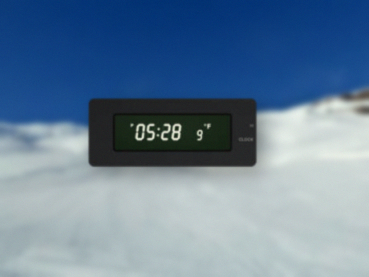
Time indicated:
{"hour": 5, "minute": 28}
